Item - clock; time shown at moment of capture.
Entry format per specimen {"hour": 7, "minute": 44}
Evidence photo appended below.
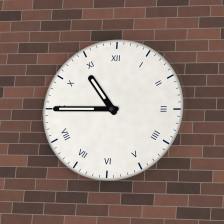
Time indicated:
{"hour": 10, "minute": 45}
